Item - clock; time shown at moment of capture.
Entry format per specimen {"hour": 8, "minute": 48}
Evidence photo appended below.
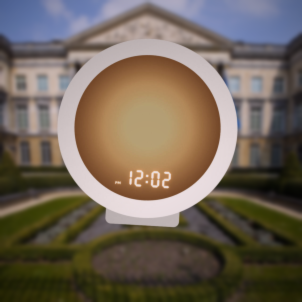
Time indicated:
{"hour": 12, "minute": 2}
